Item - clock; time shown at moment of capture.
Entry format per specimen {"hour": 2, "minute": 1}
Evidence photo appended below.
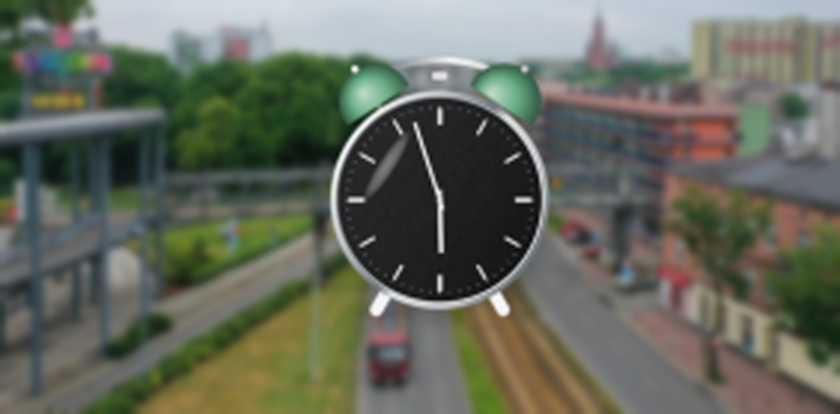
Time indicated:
{"hour": 5, "minute": 57}
